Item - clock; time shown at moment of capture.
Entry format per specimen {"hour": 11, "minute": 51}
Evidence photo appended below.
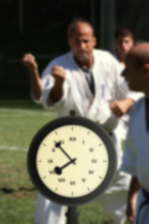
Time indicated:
{"hour": 7, "minute": 53}
